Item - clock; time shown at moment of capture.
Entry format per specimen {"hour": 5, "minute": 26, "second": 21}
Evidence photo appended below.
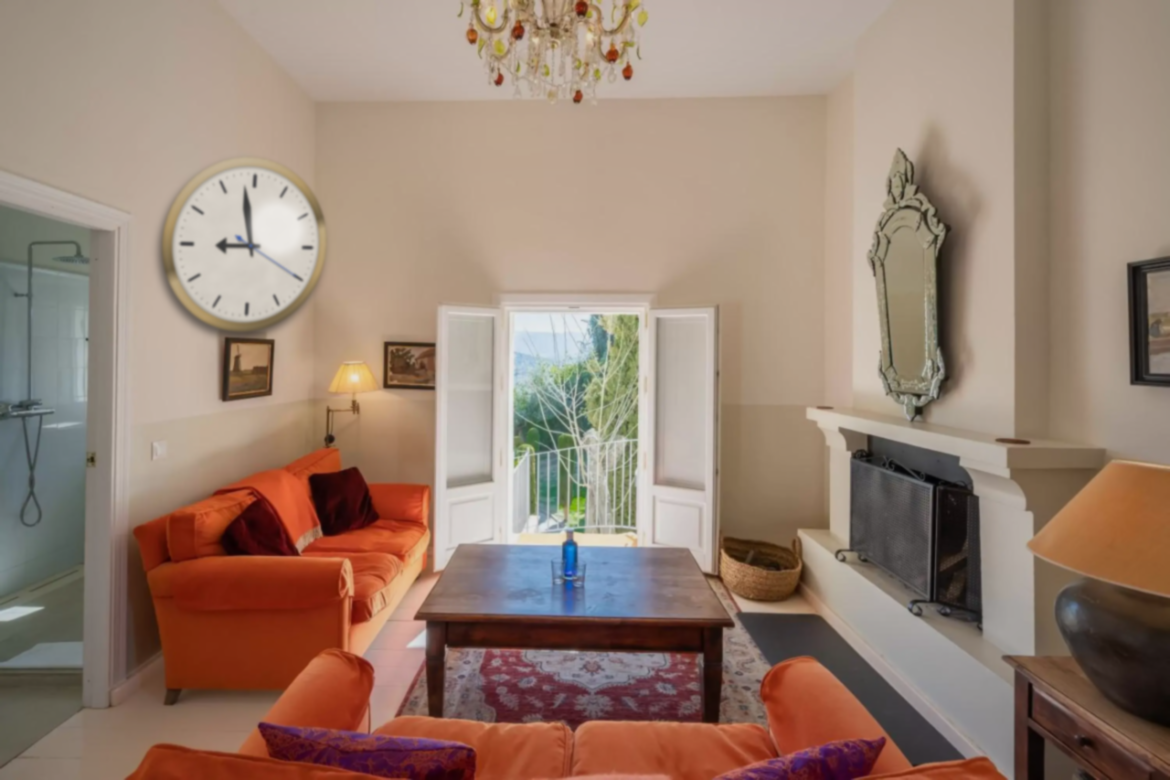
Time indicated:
{"hour": 8, "minute": 58, "second": 20}
